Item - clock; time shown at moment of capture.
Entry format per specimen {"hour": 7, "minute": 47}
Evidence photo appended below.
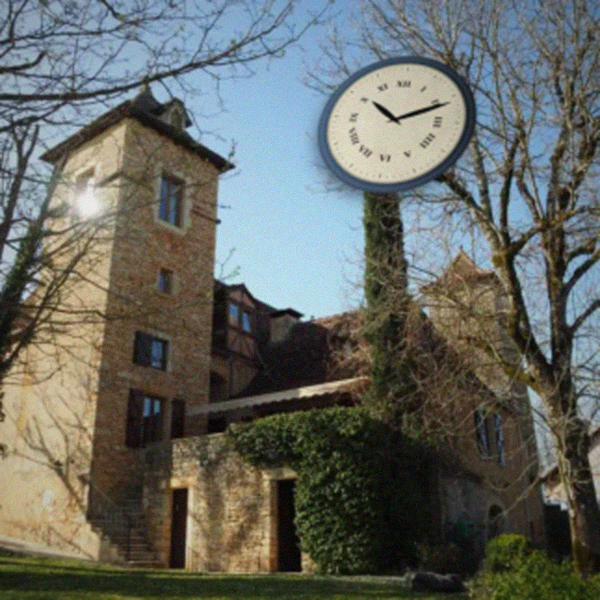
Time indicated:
{"hour": 10, "minute": 11}
